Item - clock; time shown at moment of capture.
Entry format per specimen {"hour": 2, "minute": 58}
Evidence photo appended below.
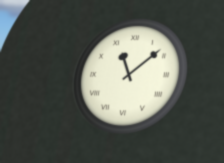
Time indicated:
{"hour": 11, "minute": 8}
